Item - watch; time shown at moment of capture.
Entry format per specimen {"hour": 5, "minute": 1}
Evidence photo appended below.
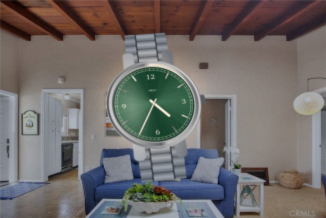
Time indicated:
{"hour": 4, "minute": 35}
